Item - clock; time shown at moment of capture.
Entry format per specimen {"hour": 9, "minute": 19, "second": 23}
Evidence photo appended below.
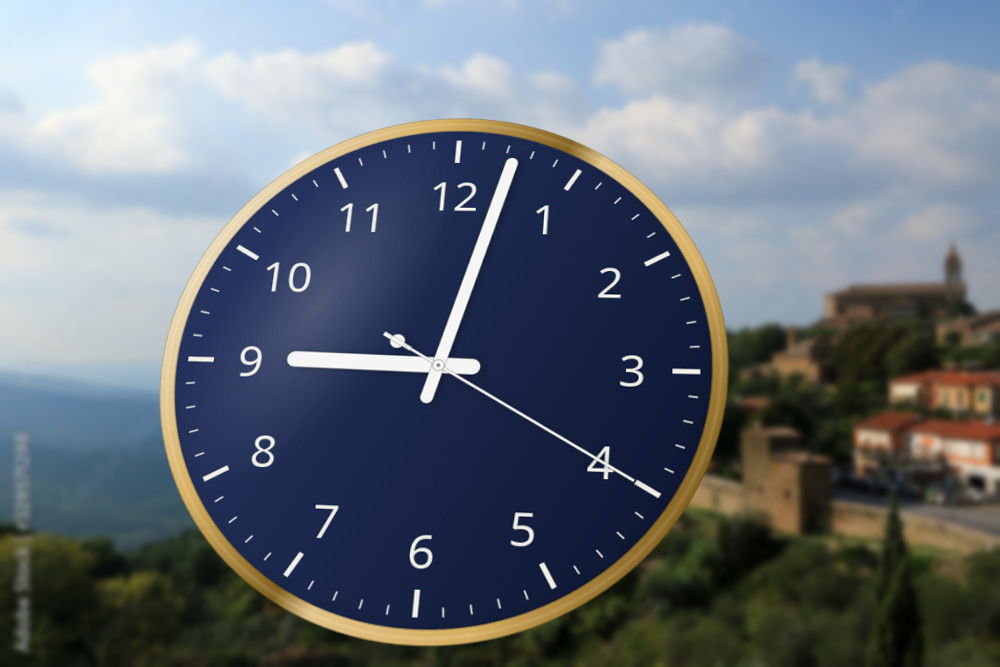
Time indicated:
{"hour": 9, "minute": 2, "second": 20}
